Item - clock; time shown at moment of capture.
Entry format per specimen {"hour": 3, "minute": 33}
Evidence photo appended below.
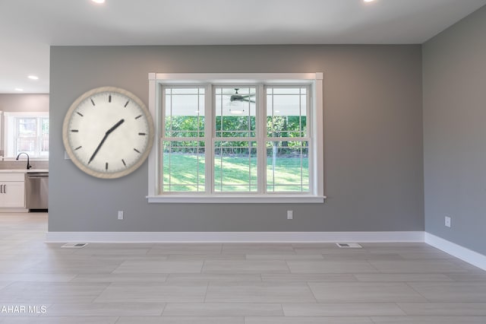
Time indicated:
{"hour": 1, "minute": 35}
